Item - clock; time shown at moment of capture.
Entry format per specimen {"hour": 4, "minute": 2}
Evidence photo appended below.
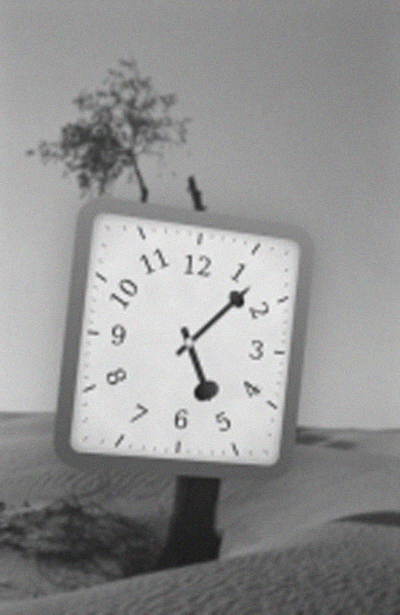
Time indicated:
{"hour": 5, "minute": 7}
